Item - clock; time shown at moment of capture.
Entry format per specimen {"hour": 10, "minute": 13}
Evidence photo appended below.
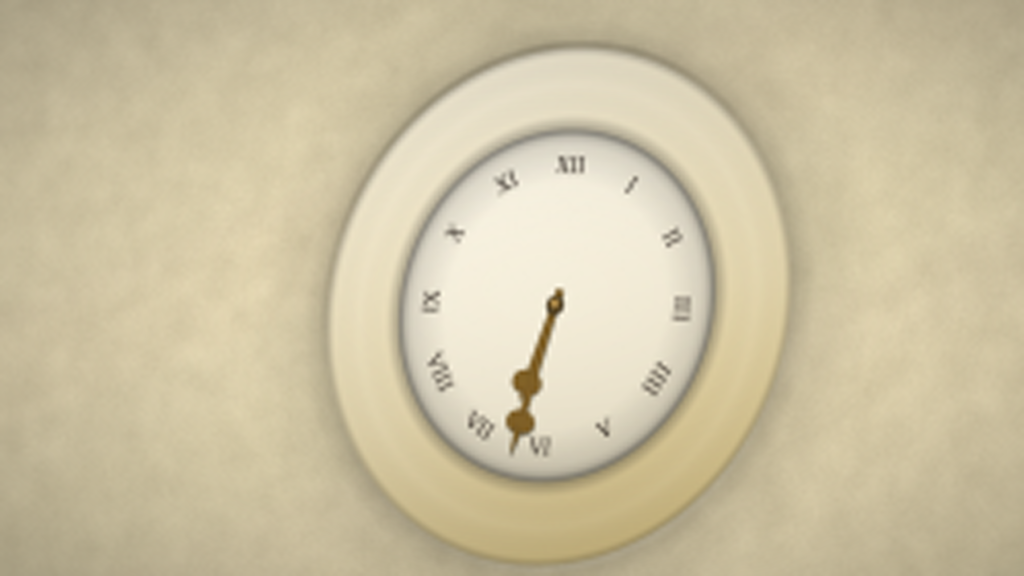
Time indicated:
{"hour": 6, "minute": 32}
